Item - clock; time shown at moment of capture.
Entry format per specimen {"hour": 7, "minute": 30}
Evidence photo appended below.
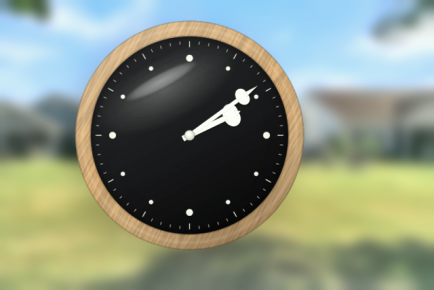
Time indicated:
{"hour": 2, "minute": 9}
